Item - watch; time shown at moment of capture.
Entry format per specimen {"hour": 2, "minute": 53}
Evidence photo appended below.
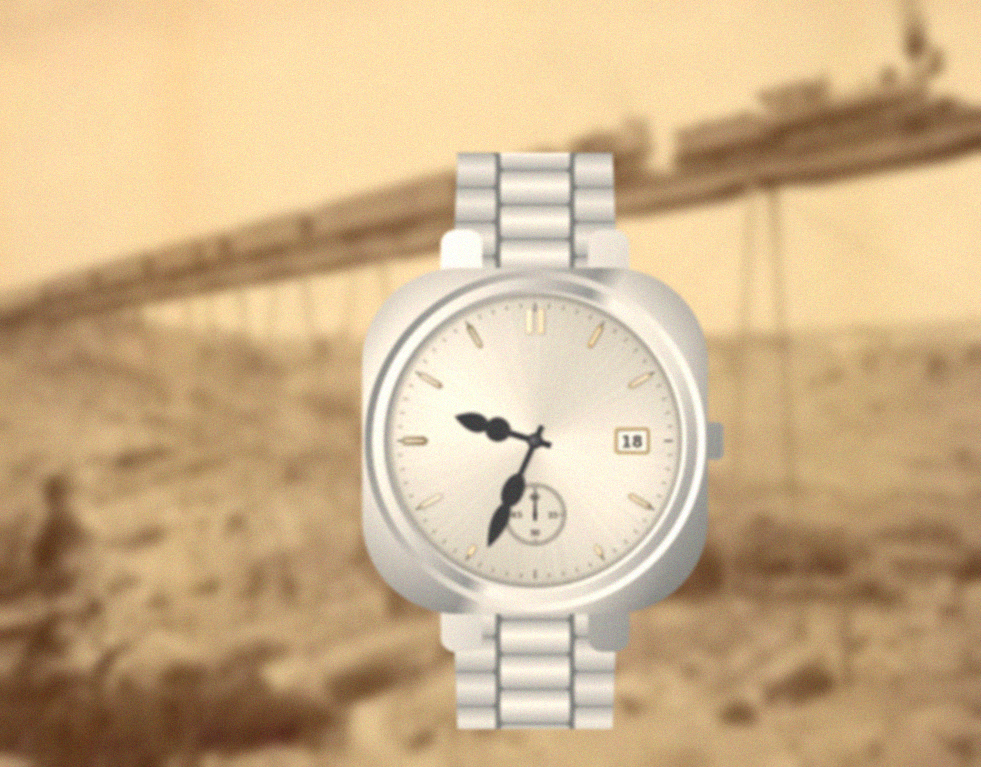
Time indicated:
{"hour": 9, "minute": 34}
